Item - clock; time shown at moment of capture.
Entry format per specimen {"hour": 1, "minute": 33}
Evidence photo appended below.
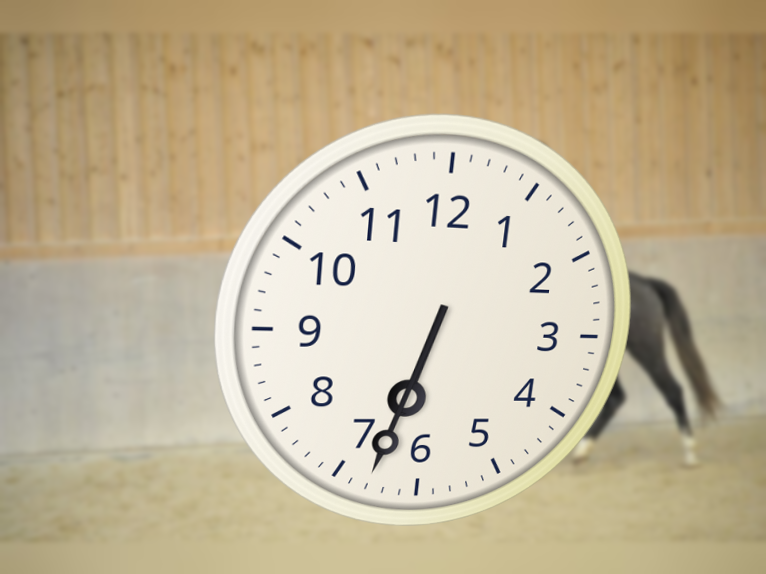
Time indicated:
{"hour": 6, "minute": 33}
